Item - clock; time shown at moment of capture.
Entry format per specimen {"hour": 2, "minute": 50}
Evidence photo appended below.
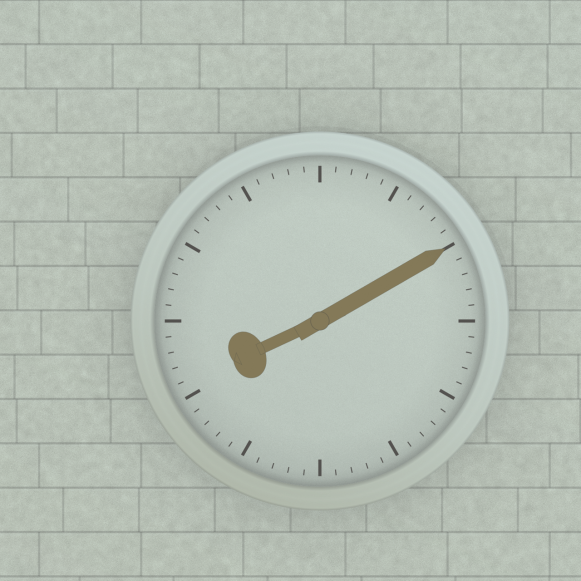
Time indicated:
{"hour": 8, "minute": 10}
